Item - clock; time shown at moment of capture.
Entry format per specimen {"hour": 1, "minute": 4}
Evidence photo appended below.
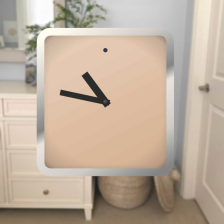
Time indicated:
{"hour": 10, "minute": 47}
